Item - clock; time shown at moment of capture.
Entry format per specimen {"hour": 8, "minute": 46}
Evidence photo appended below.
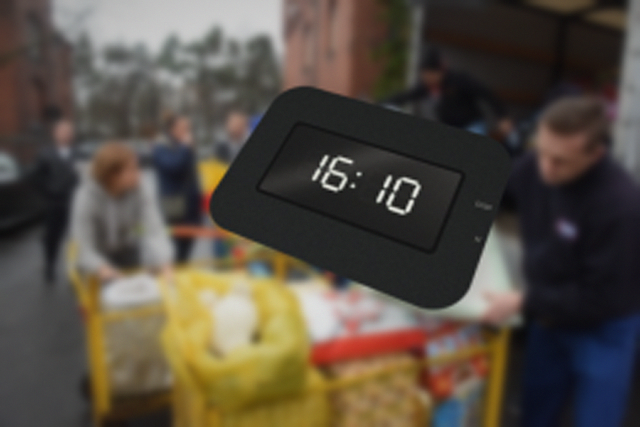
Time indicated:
{"hour": 16, "minute": 10}
